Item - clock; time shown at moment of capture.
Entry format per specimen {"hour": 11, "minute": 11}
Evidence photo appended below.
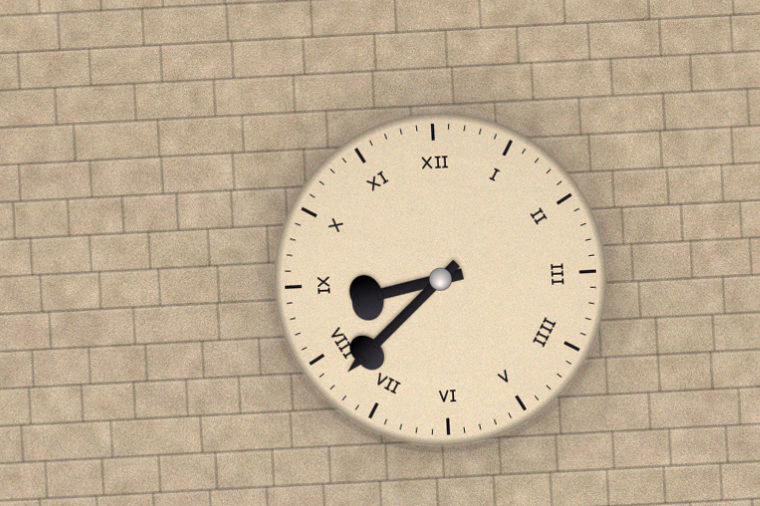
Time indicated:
{"hour": 8, "minute": 38}
